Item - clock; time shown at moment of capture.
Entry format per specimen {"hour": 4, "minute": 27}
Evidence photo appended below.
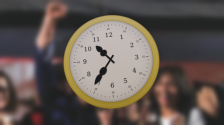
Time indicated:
{"hour": 10, "minute": 36}
